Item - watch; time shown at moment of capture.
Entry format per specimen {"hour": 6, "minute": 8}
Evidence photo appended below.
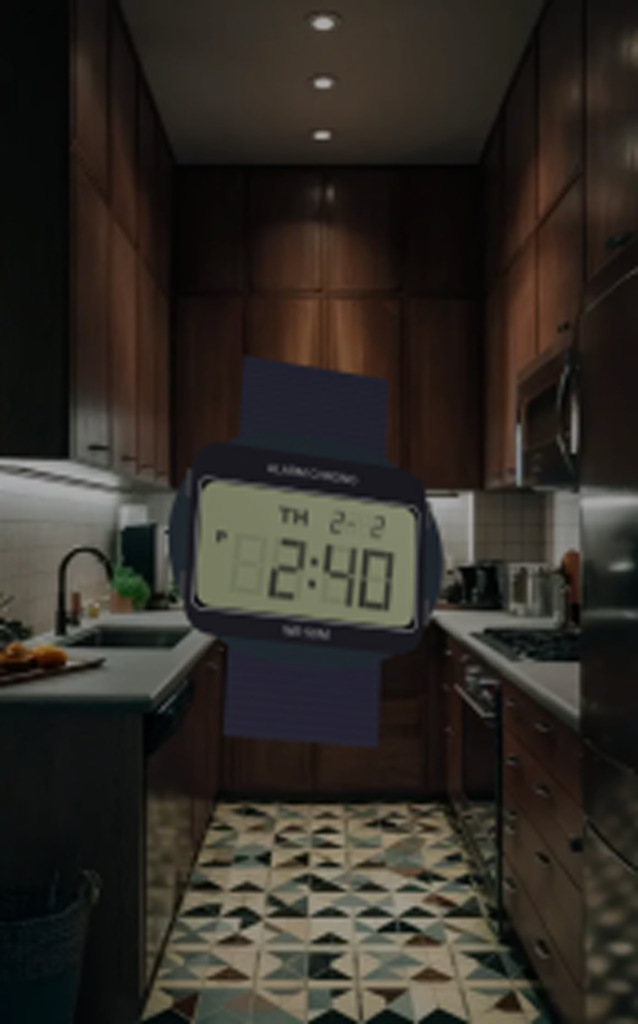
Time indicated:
{"hour": 2, "minute": 40}
